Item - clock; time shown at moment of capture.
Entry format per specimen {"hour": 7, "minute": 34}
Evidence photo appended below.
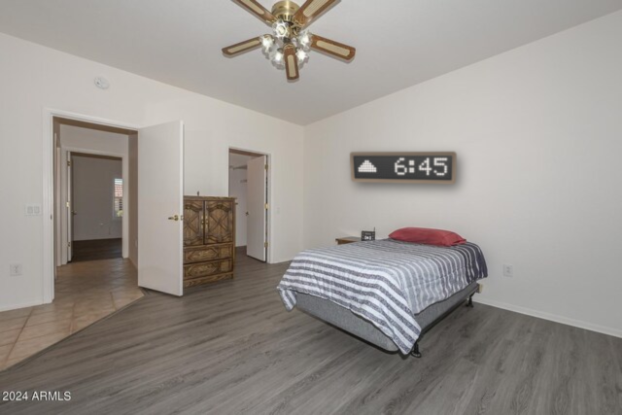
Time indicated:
{"hour": 6, "minute": 45}
